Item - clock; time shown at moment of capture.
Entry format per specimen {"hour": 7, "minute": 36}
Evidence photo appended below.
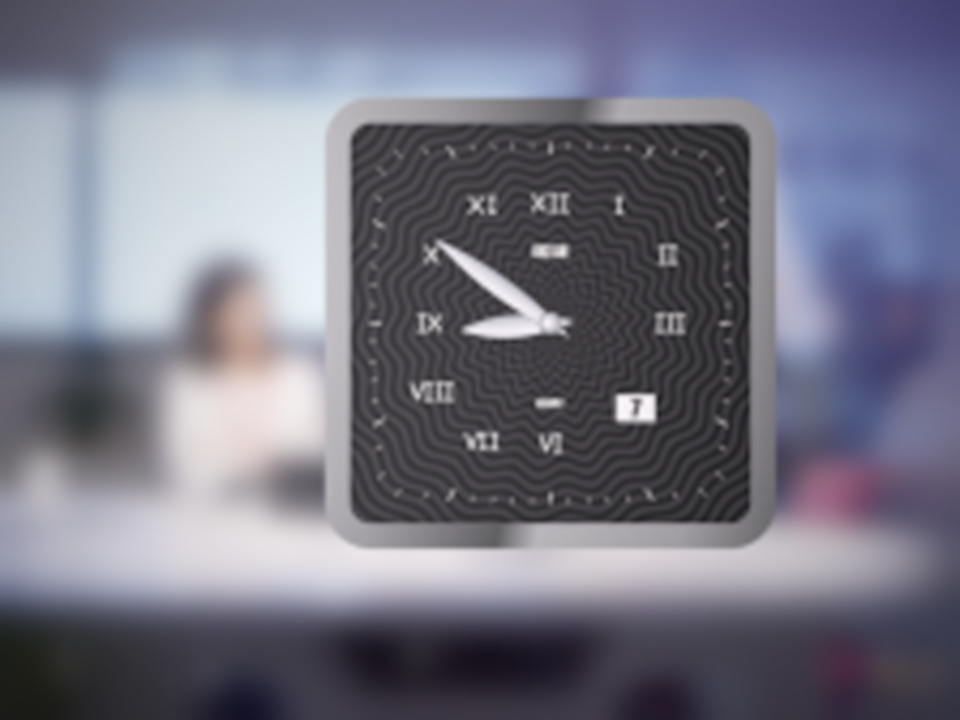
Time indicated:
{"hour": 8, "minute": 51}
